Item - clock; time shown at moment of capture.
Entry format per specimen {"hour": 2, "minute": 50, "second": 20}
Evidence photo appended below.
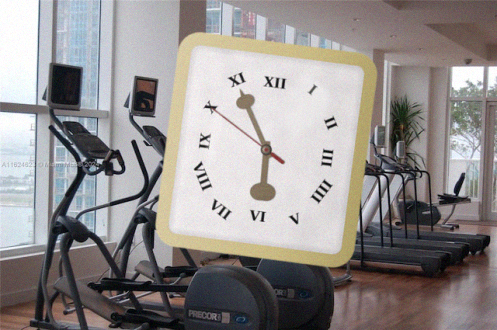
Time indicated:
{"hour": 5, "minute": 54, "second": 50}
